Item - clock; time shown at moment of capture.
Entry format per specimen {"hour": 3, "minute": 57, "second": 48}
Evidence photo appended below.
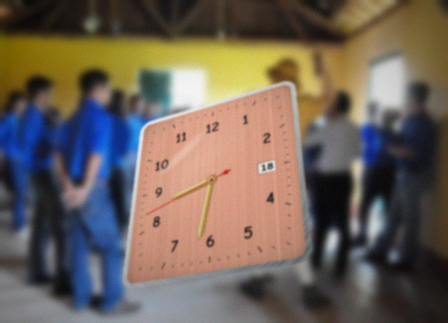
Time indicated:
{"hour": 8, "minute": 31, "second": 42}
